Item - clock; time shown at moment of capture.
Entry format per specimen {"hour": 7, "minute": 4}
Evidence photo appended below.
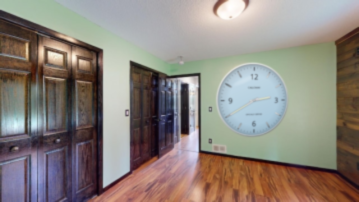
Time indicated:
{"hour": 2, "minute": 40}
